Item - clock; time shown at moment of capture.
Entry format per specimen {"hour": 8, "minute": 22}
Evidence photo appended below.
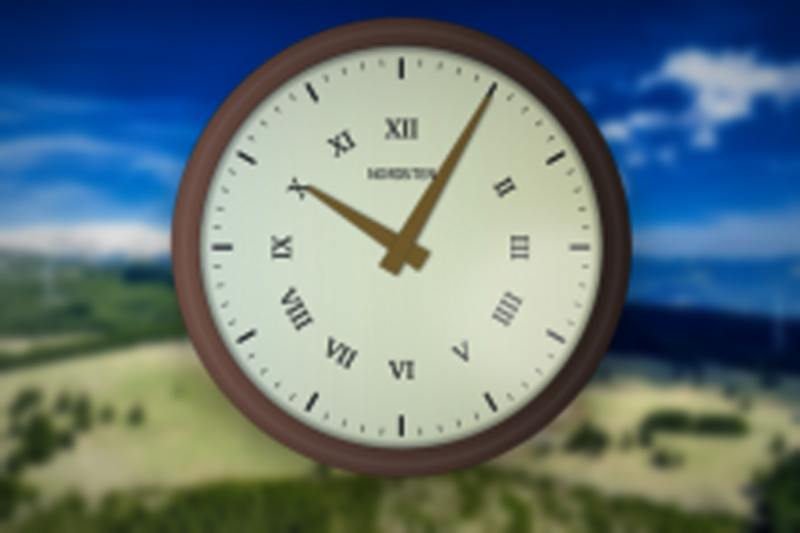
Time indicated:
{"hour": 10, "minute": 5}
